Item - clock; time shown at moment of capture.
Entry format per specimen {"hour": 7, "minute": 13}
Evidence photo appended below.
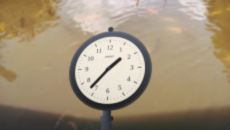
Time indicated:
{"hour": 1, "minute": 37}
